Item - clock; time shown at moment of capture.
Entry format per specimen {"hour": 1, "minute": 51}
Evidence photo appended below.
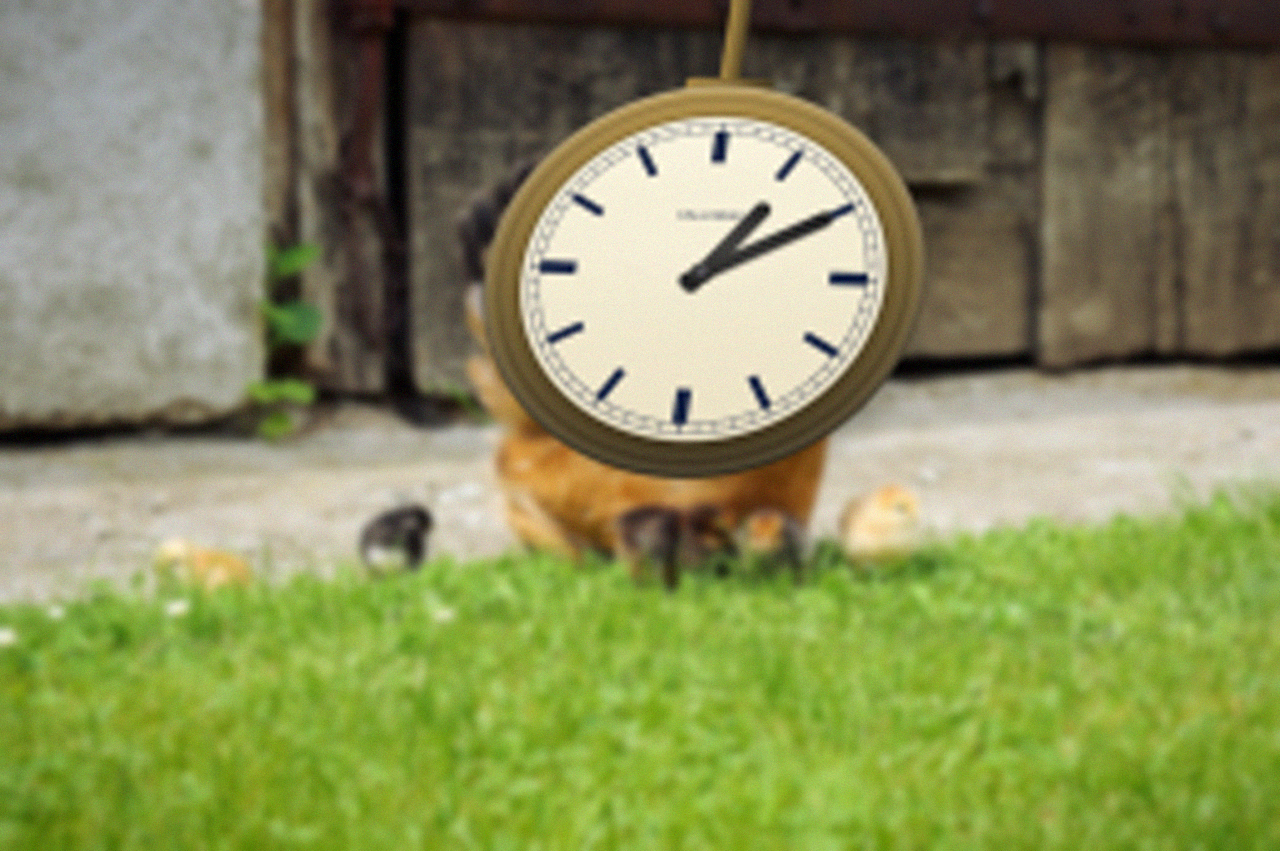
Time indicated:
{"hour": 1, "minute": 10}
